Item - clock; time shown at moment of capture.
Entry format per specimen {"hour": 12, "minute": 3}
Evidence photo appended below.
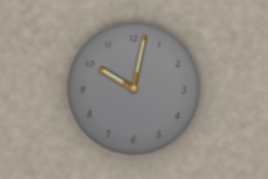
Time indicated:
{"hour": 10, "minute": 2}
